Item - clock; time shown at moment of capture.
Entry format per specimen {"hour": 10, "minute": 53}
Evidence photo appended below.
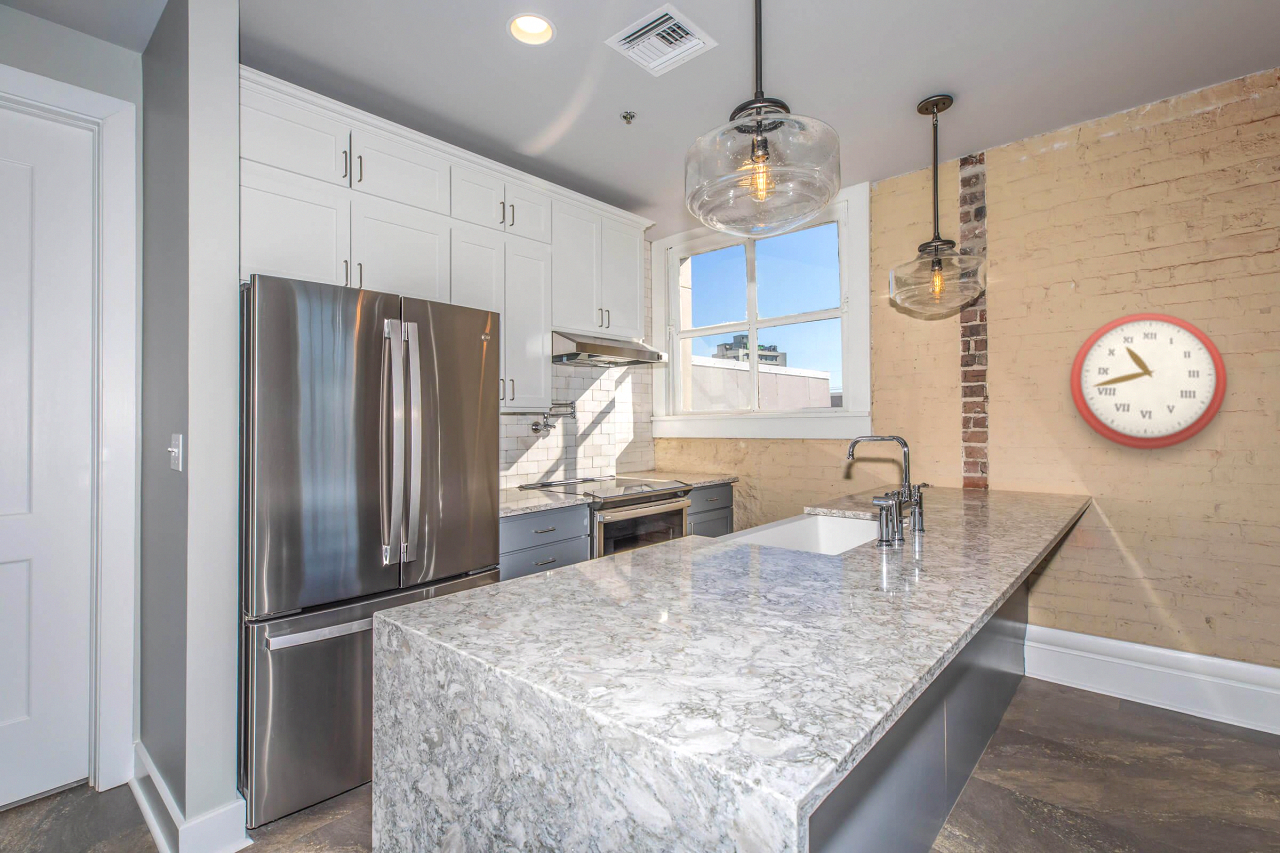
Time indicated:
{"hour": 10, "minute": 42}
